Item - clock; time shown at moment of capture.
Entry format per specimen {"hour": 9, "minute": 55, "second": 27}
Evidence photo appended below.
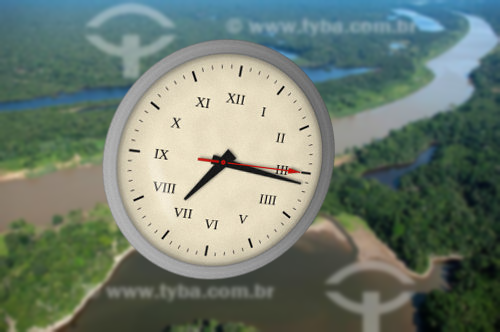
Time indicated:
{"hour": 7, "minute": 16, "second": 15}
